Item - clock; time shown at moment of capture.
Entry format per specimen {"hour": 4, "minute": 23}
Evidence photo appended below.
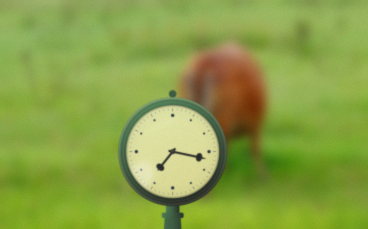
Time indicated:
{"hour": 7, "minute": 17}
